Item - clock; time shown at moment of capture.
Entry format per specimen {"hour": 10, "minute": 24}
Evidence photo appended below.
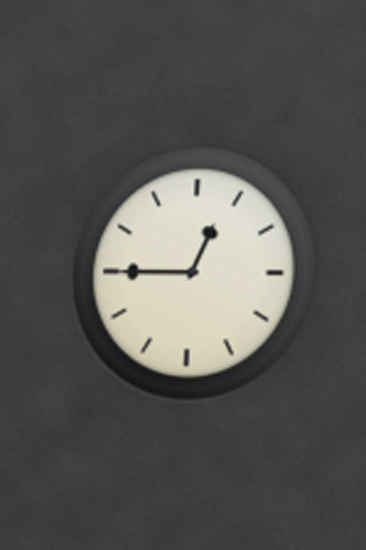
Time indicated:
{"hour": 12, "minute": 45}
